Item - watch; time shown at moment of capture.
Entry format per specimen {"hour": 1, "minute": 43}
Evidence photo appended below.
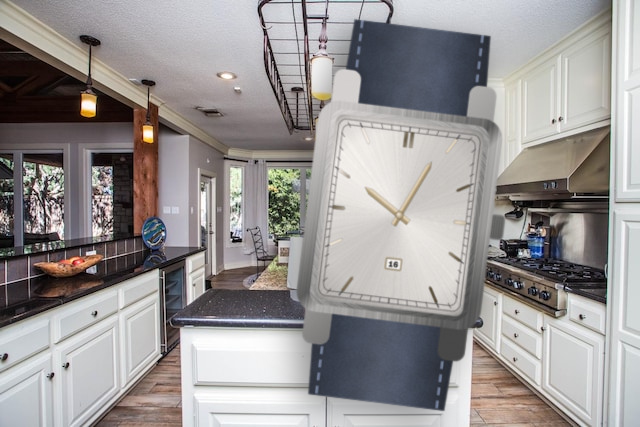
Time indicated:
{"hour": 10, "minute": 4}
